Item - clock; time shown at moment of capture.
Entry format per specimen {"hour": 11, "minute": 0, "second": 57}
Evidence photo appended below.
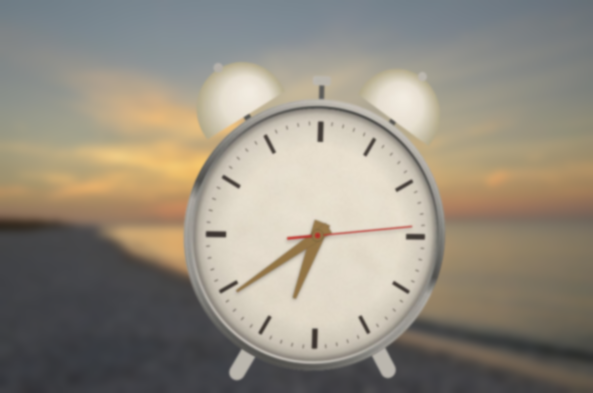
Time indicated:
{"hour": 6, "minute": 39, "second": 14}
